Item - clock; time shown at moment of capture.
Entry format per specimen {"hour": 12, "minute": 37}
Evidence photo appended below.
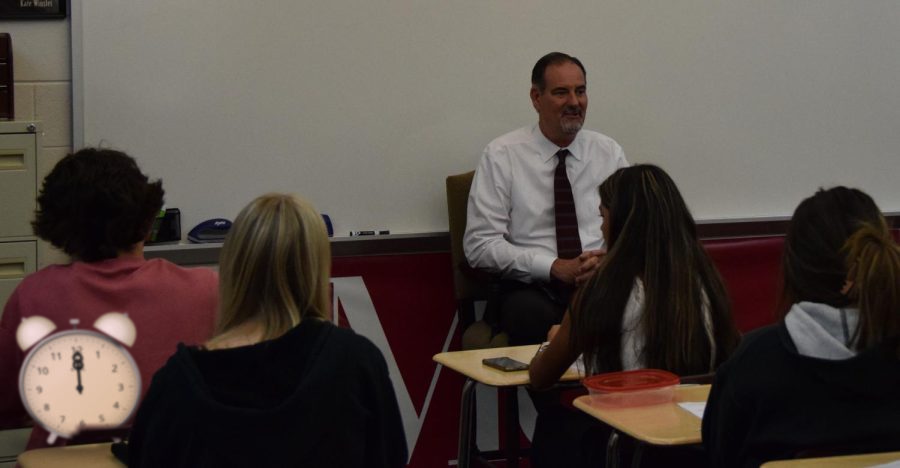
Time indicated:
{"hour": 12, "minute": 0}
